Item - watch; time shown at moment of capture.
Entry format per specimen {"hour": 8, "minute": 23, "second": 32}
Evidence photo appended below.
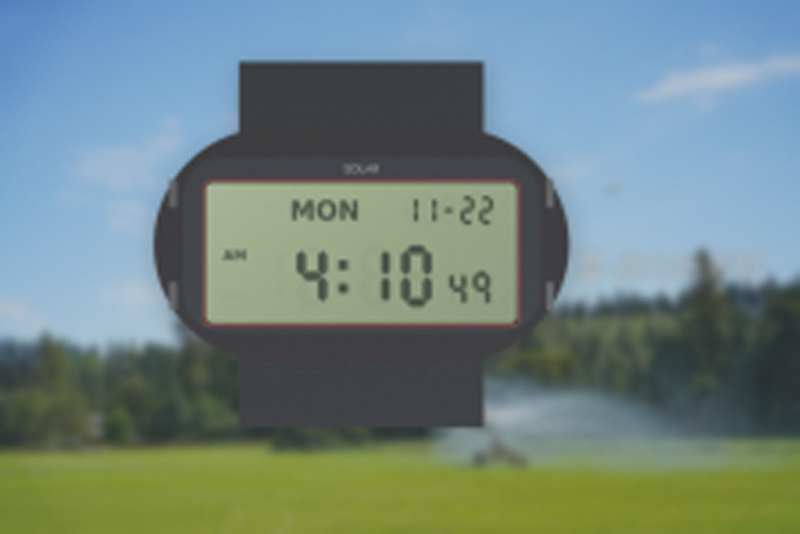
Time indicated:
{"hour": 4, "minute": 10, "second": 49}
